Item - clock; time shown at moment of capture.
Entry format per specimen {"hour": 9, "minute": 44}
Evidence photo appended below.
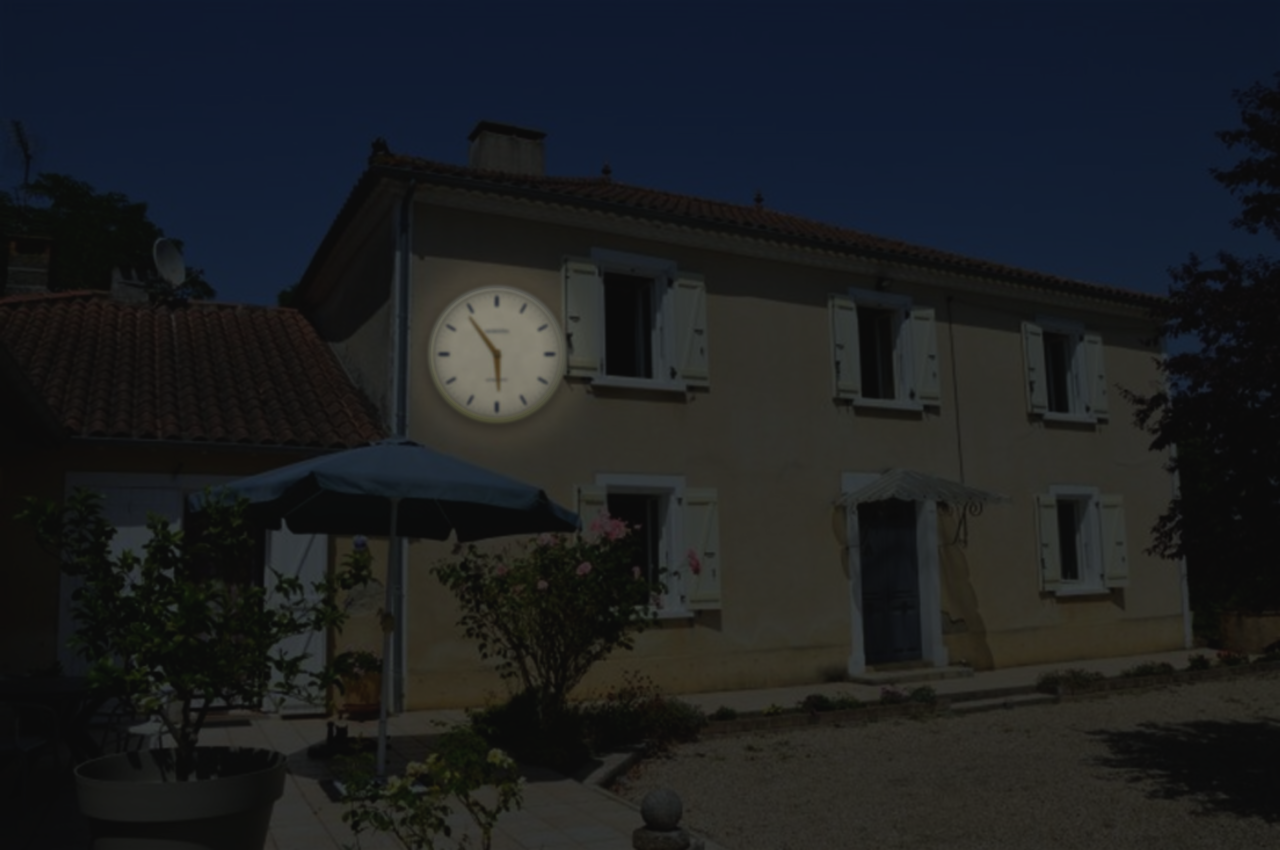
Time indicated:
{"hour": 5, "minute": 54}
